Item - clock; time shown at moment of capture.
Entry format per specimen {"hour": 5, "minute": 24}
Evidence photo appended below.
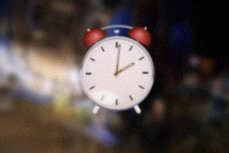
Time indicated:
{"hour": 2, "minute": 1}
